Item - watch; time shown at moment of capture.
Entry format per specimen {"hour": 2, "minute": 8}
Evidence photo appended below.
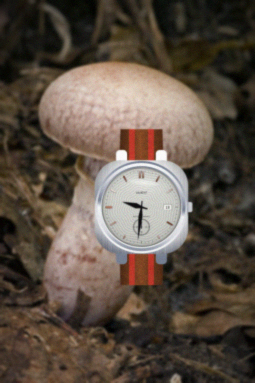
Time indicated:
{"hour": 9, "minute": 31}
